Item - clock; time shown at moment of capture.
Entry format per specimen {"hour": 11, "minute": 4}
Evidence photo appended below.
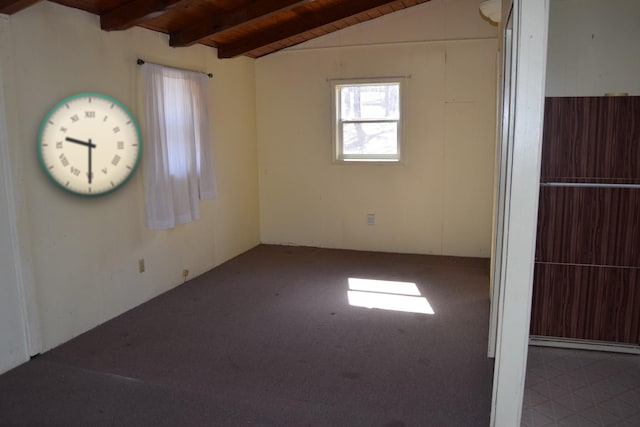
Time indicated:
{"hour": 9, "minute": 30}
